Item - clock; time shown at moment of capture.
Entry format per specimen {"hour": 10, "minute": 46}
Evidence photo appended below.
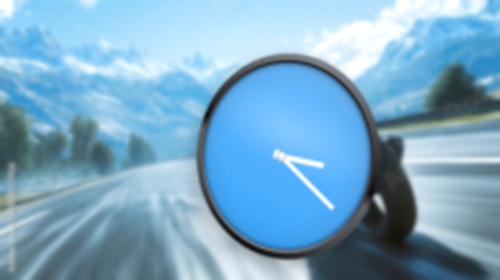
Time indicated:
{"hour": 3, "minute": 22}
